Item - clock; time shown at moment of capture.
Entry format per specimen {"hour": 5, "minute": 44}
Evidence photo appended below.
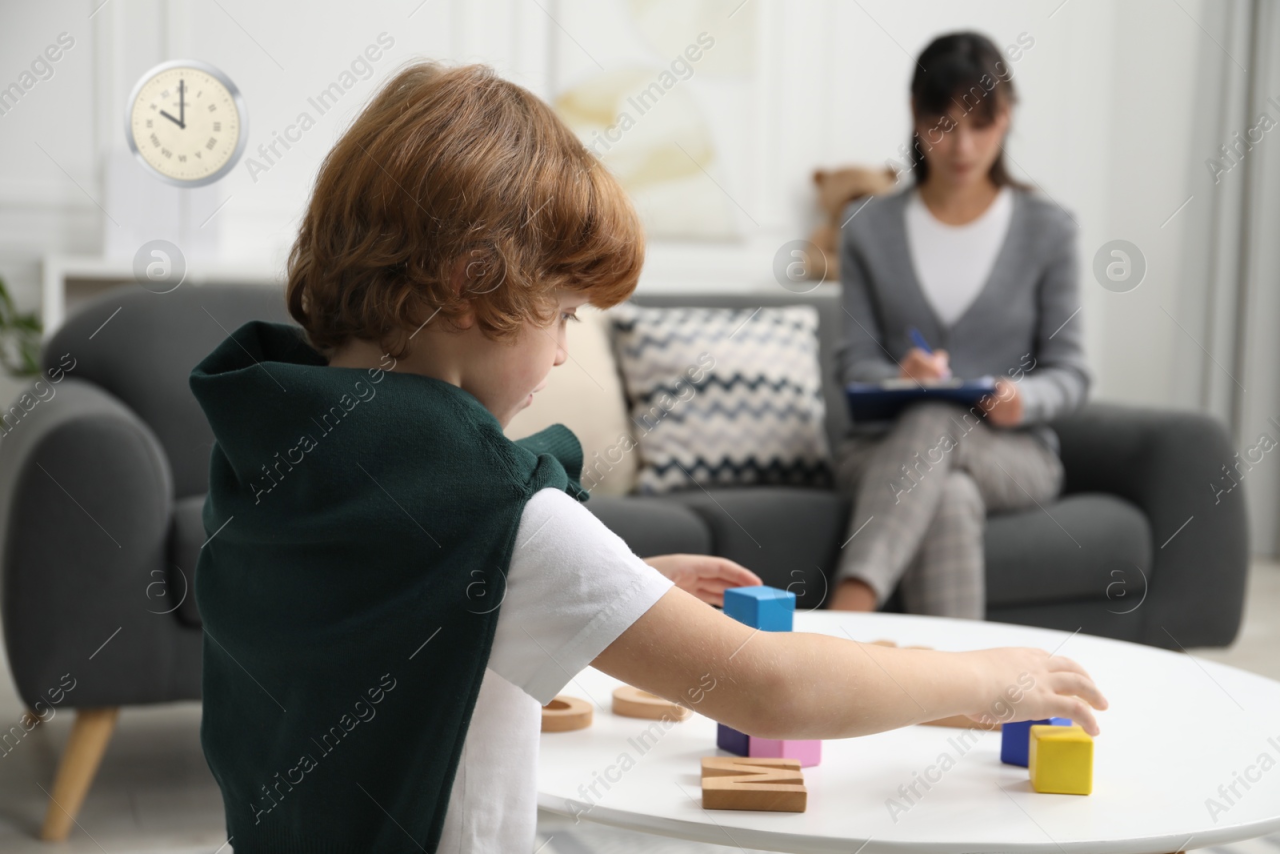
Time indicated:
{"hour": 10, "minute": 0}
